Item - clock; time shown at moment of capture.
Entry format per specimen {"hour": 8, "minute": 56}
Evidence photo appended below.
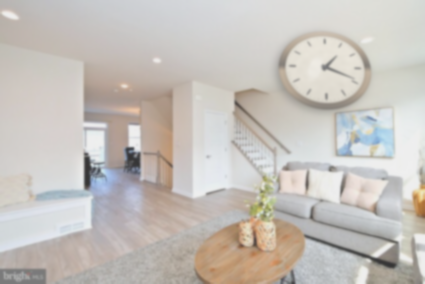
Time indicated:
{"hour": 1, "minute": 19}
